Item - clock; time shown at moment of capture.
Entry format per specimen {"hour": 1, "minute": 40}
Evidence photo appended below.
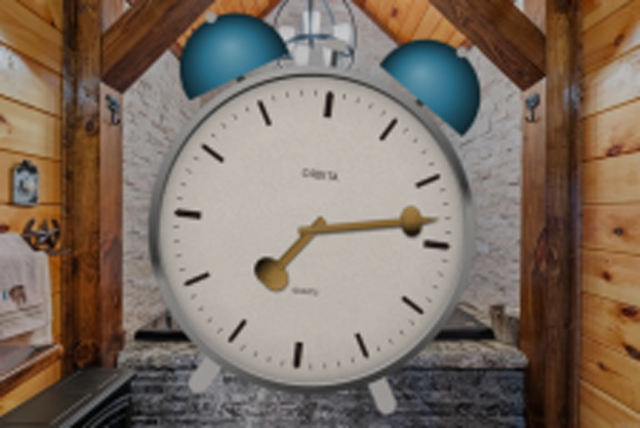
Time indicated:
{"hour": 7, "minute": 13}
